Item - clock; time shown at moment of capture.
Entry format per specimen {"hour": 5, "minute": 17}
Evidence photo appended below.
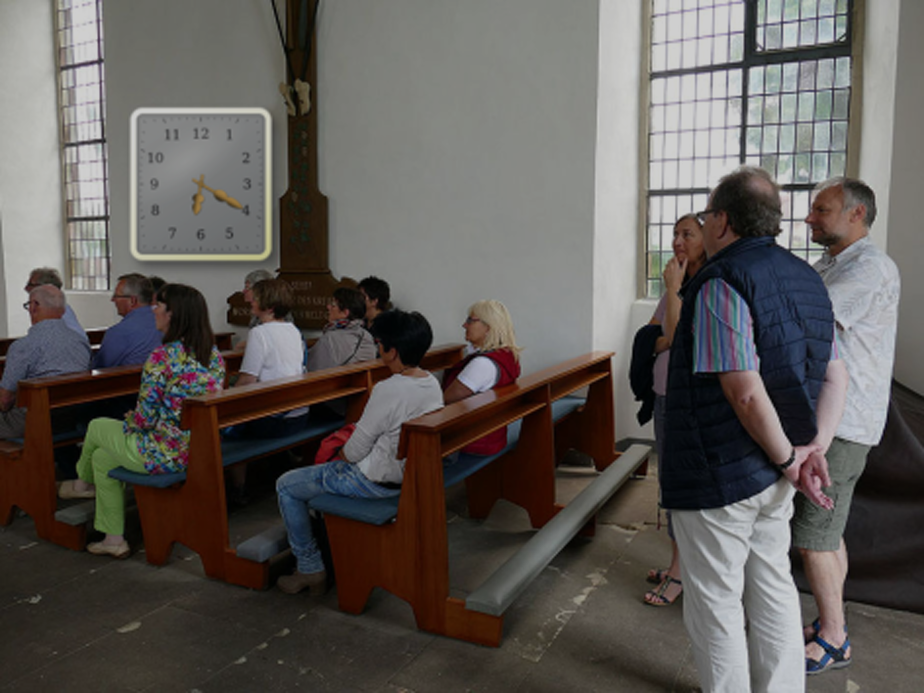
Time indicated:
{"hour": 6, "minute": 20}
